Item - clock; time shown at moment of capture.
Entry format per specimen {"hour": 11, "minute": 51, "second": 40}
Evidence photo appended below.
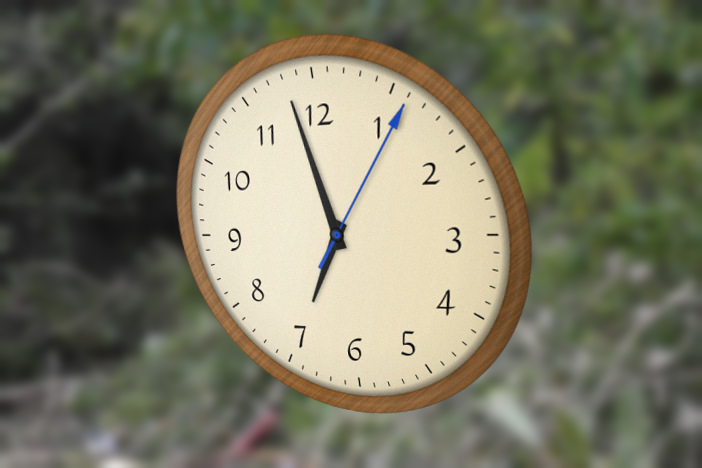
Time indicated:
{"hour": 6, "minute": 58, "second": 6}
